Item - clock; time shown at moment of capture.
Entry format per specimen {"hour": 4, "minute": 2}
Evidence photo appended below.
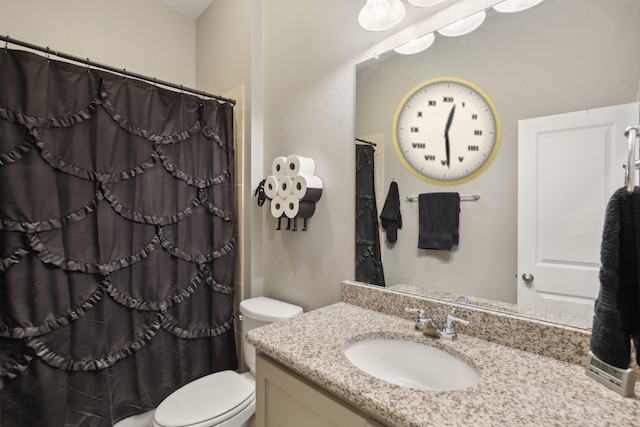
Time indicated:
{"hour": 12, "minute": 29}
